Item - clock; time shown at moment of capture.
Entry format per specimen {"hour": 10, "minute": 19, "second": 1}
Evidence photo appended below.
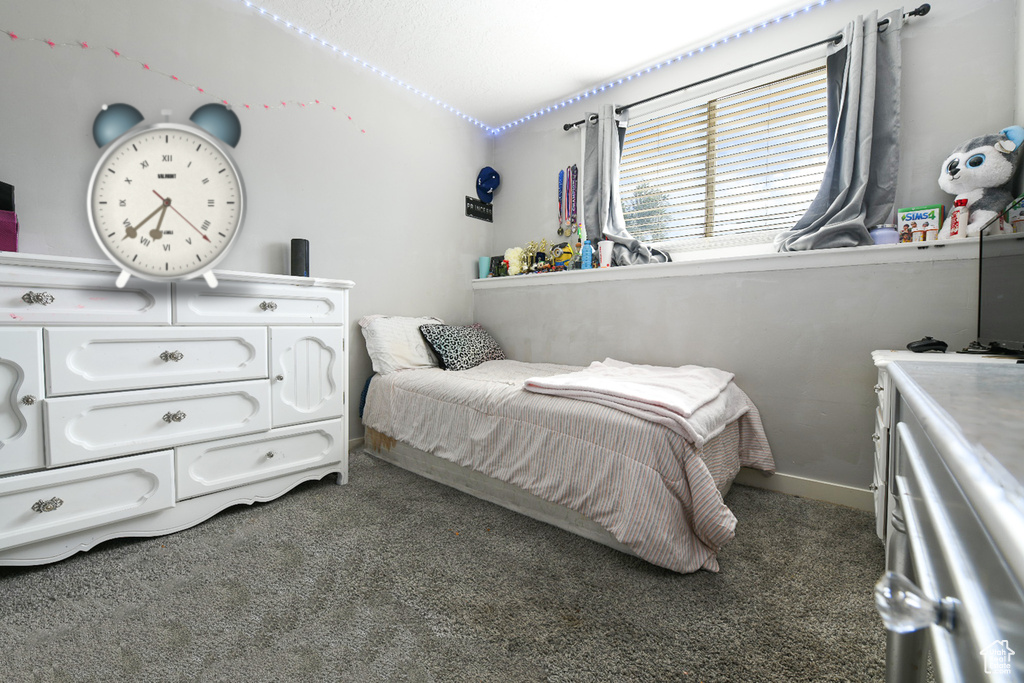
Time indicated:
{"hour": 6, "minute": 38, "second": 22}
